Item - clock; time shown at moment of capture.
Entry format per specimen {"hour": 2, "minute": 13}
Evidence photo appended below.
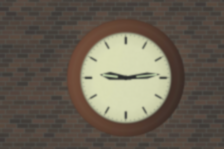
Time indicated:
{"hour": 9, "minute": 14}
